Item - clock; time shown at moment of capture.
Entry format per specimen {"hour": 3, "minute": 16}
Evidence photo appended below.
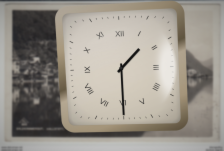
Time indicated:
{"hour": 1, "minute": 30}
